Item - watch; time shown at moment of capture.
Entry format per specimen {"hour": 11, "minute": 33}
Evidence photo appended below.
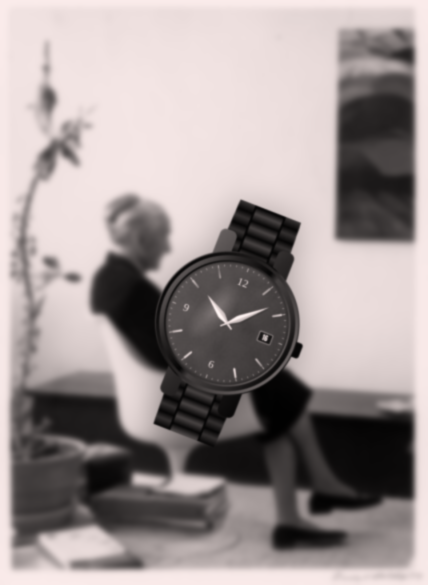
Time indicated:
{"hour": 10, "minute": 8}
